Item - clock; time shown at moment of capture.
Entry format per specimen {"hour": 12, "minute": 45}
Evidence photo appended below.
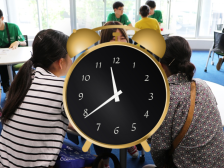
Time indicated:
{"hour": 11, "minute": 39}
